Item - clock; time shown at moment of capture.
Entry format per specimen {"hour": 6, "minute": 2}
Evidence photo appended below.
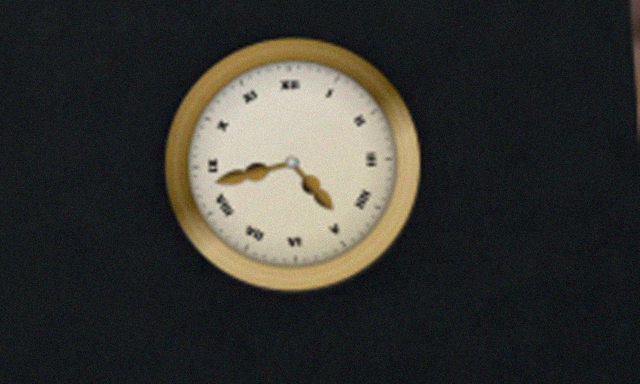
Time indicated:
{"hour": 4, "minute": 43}
